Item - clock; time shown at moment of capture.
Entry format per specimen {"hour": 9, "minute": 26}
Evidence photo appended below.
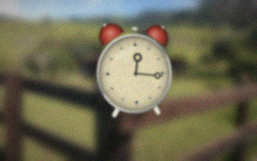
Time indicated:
{"hour": 12, "minute": 16}
